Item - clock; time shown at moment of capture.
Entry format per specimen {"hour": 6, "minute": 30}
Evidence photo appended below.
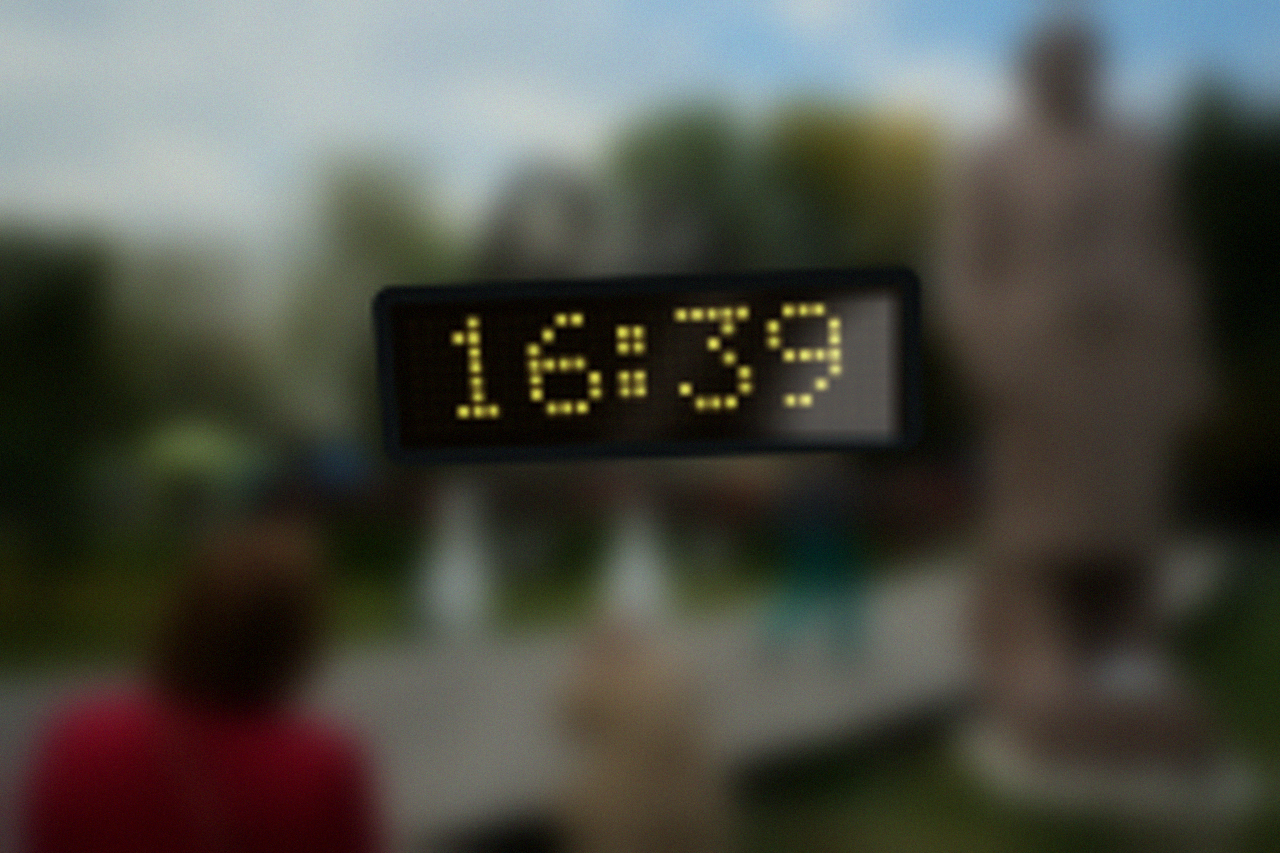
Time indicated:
{"hour": 16, "minute": 39}
